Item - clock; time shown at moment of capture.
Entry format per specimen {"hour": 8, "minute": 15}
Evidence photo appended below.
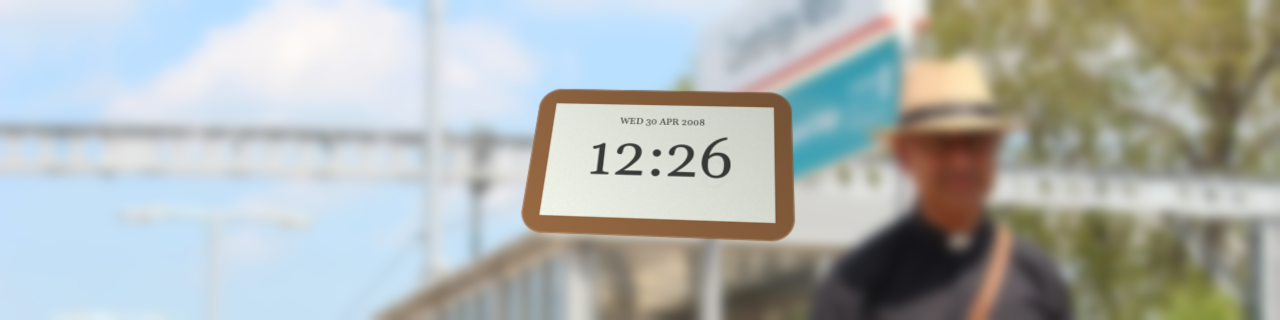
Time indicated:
{"hour": 12, "minute": 26}
